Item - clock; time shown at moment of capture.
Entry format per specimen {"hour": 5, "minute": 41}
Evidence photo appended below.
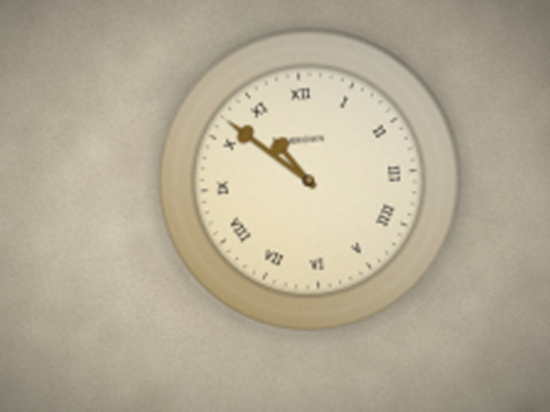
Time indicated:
{"hour": 10, "minute": 52}
